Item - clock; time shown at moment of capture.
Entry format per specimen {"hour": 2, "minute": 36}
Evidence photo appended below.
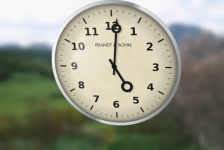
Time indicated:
{"hour": 5, "minute": 1}
